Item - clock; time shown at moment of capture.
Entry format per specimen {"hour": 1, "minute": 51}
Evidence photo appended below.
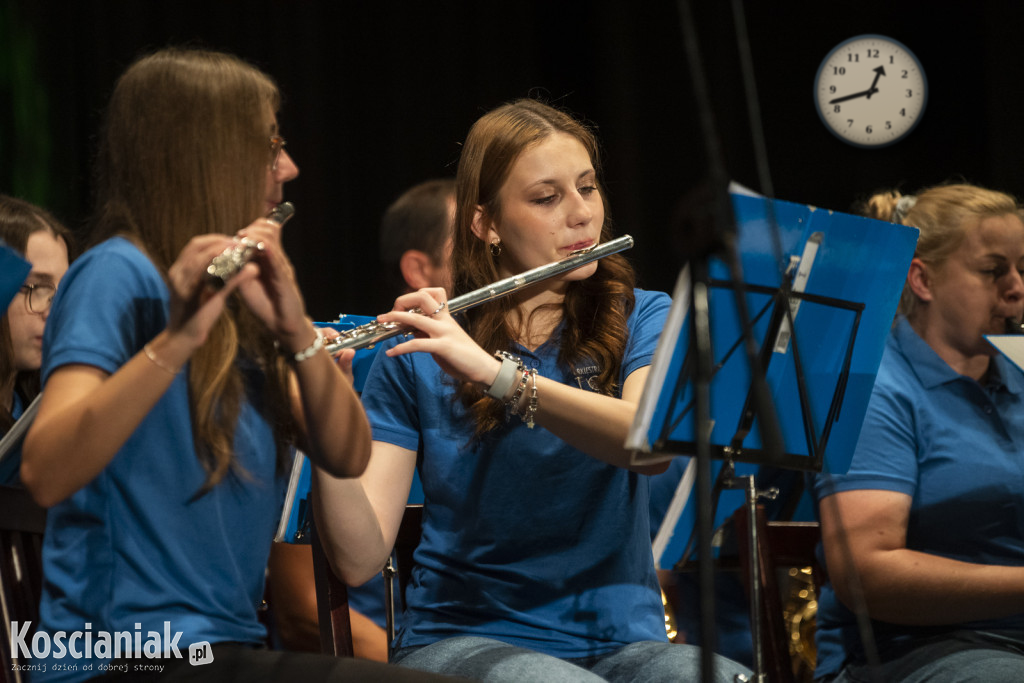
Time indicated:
{"hour": 12, "minute": 42}
